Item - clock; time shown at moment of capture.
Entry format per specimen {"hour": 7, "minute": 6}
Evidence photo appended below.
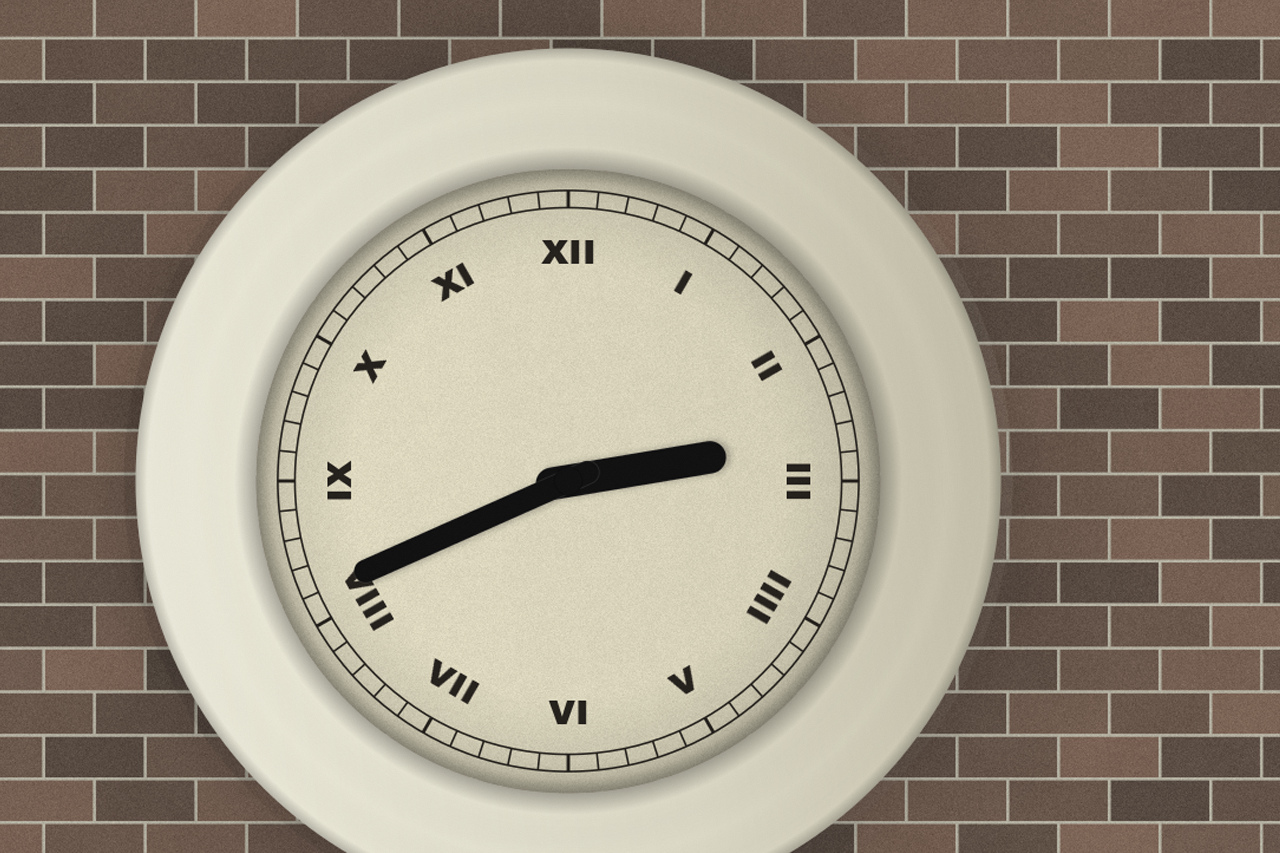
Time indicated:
{"hour": 2, "minute": 41}
